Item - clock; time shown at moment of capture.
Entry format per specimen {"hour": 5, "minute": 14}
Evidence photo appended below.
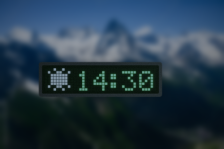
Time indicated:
{"hour": 14, "minute": 30}
